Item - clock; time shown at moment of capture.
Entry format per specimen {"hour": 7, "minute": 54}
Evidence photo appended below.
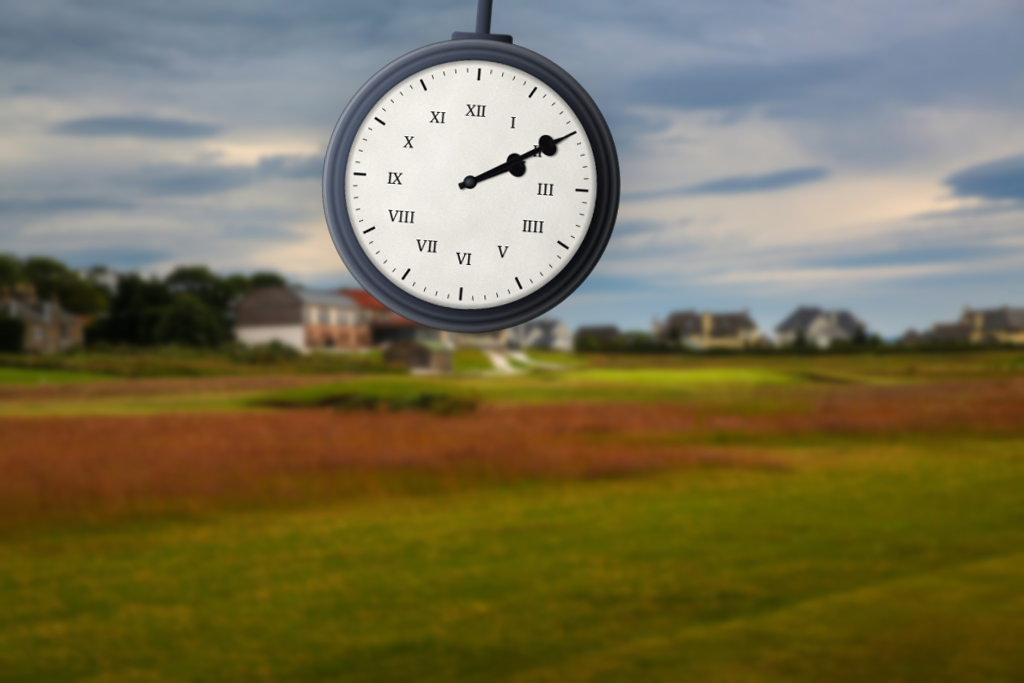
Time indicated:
{"hour": 2, "minute": 10}
